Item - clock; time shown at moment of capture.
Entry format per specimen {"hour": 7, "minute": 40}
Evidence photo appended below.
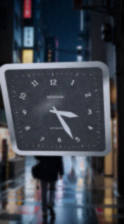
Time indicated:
{"hour": 3, "minute": 26}
